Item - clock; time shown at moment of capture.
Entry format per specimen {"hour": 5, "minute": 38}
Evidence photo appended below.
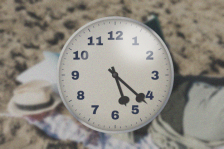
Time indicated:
{"hour": 5, "minute": 22}
